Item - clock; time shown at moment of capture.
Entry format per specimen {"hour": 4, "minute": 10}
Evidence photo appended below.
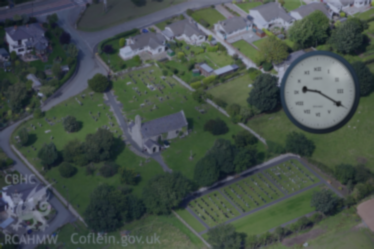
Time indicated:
{"hour": 9, "minute": 20}
